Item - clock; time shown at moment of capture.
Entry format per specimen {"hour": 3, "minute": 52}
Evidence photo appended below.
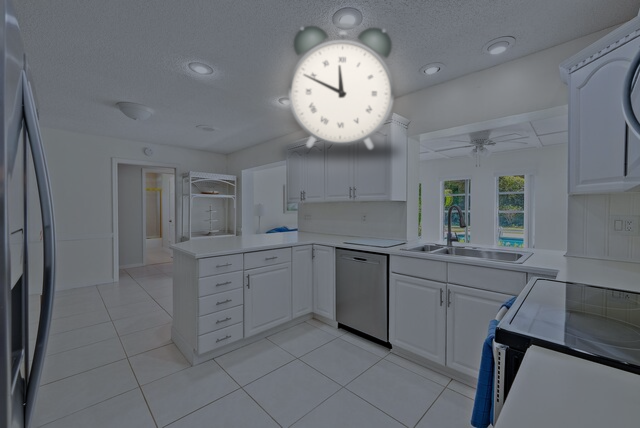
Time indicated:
{"hour": 11, "minute": 49}
